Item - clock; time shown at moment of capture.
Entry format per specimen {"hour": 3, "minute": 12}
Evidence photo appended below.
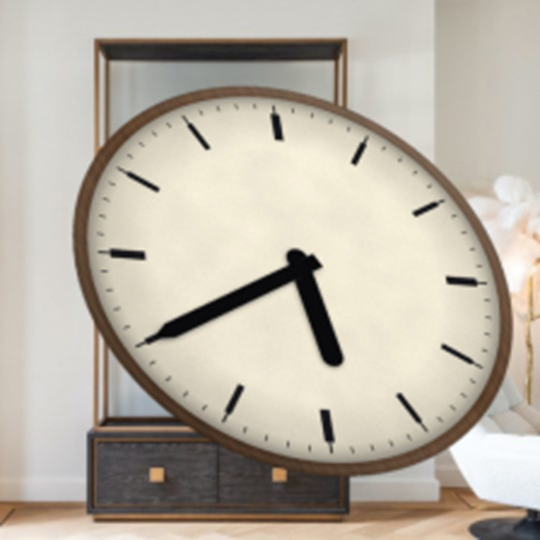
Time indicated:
{"hour": 5, "minute": 40}
